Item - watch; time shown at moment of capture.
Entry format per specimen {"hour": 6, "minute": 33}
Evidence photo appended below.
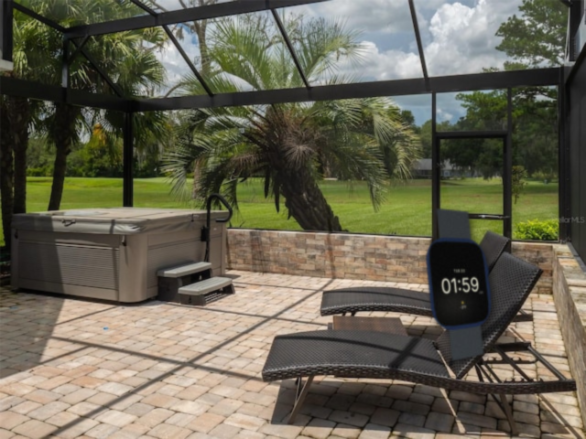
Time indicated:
{"hour": 1, "minute": 59}
